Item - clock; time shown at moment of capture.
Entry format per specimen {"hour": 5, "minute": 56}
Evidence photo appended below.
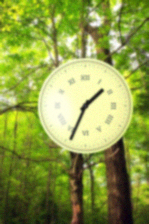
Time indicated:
{"hour": 1, "minute": 34}
